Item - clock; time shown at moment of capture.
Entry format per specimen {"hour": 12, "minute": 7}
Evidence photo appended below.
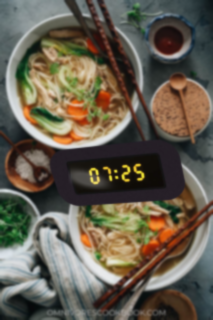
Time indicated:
{"hour": 7, "minute": 25}
